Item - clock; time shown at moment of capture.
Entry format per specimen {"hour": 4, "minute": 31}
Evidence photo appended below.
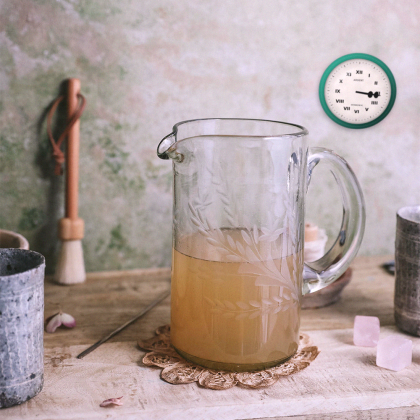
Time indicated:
{"hour": 3, "minute": 16}
